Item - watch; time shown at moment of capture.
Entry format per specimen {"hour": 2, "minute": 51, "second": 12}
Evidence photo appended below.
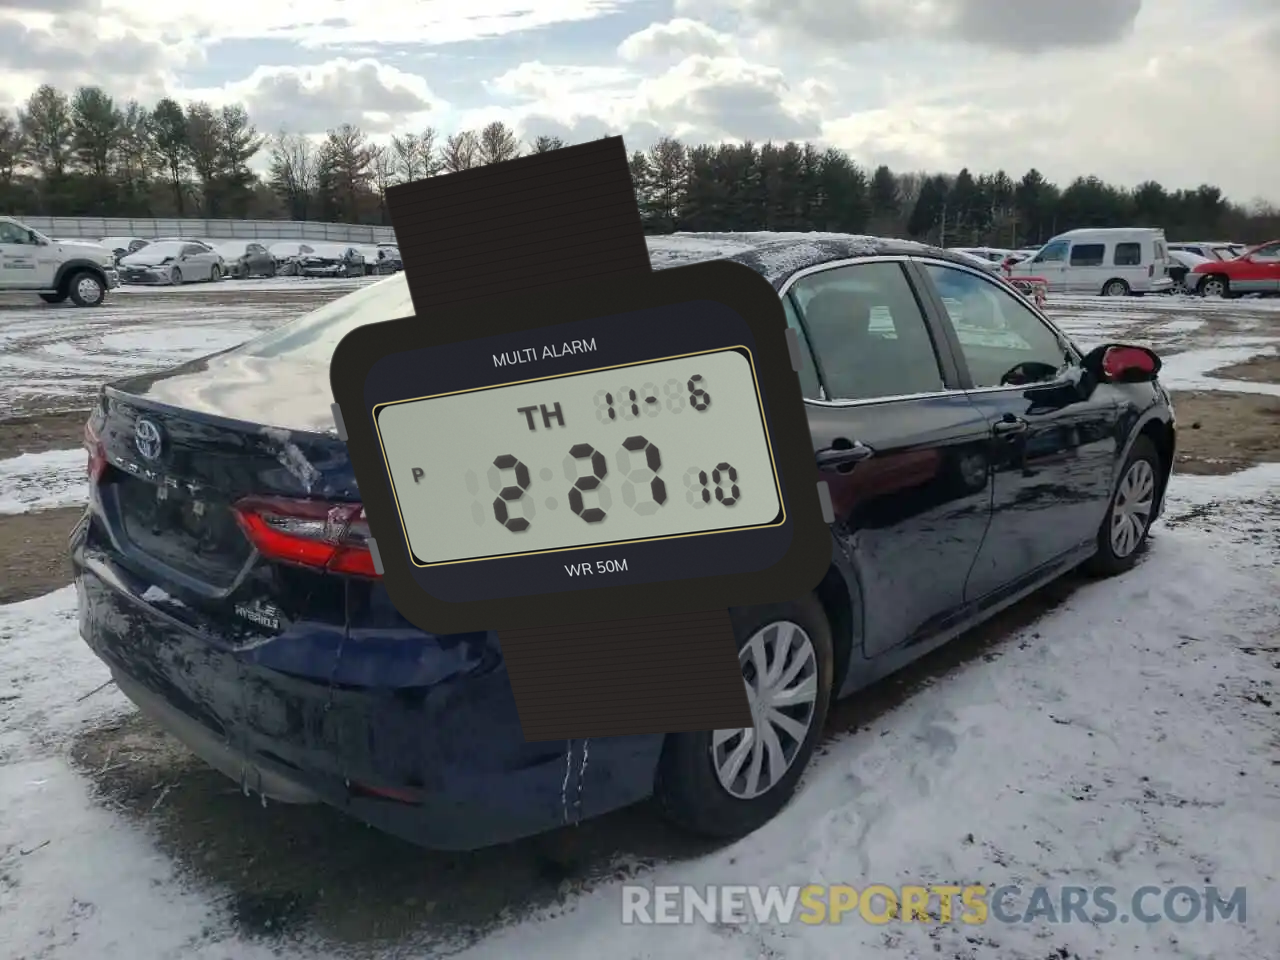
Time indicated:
{"hour": 2, "minute": 27, "second": 10}
